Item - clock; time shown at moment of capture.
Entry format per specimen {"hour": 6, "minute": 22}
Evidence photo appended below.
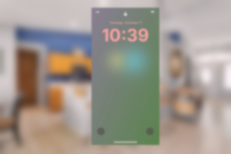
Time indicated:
{"hour": 10, "minute": 39}
